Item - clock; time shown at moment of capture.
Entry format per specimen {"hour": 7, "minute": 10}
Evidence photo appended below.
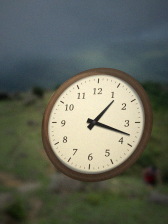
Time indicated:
{"hour": 1, "minute": 18}
